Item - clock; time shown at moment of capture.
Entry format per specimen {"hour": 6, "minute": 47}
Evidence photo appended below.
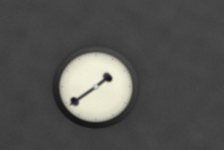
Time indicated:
{"hour": 1, "minute": 39}
